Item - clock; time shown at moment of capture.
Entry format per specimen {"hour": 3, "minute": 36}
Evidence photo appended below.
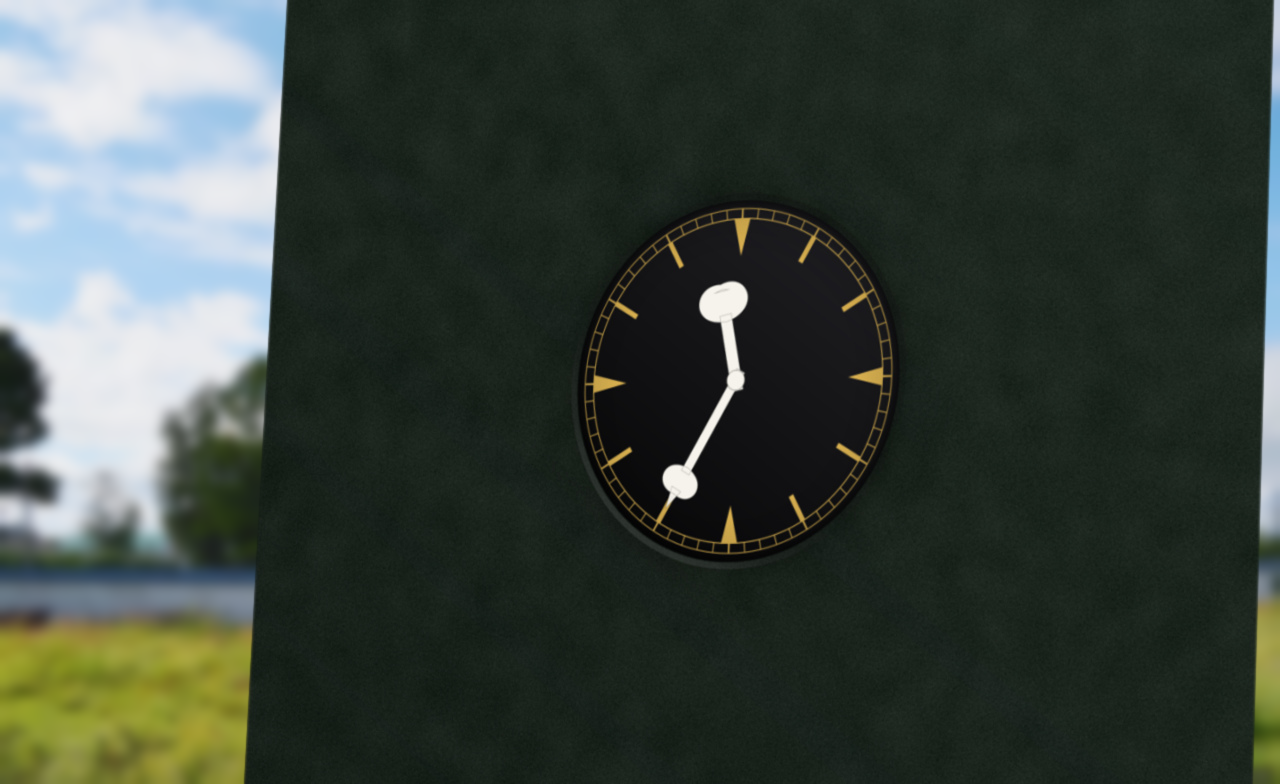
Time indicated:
{"hour": 11, "minute": 35}
